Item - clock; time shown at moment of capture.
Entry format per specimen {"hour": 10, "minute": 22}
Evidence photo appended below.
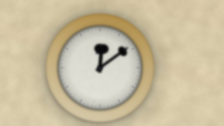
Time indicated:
{"hour": 12, "minute": 9}
